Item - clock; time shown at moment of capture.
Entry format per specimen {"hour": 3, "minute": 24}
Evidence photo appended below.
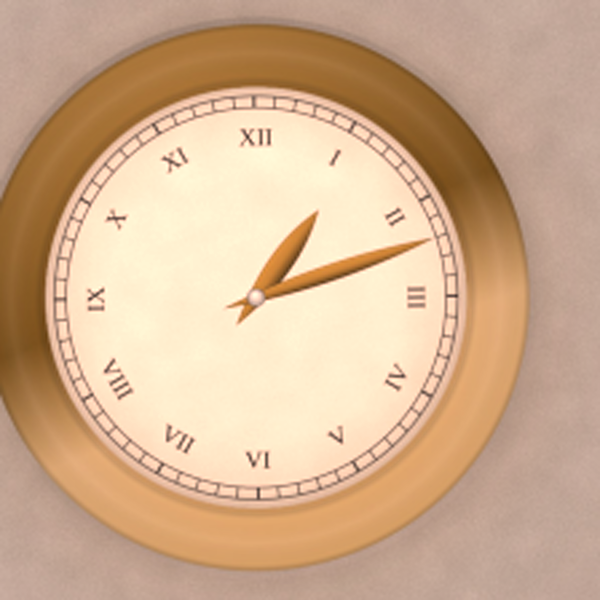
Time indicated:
{"hour": 1, "minute": 12}
